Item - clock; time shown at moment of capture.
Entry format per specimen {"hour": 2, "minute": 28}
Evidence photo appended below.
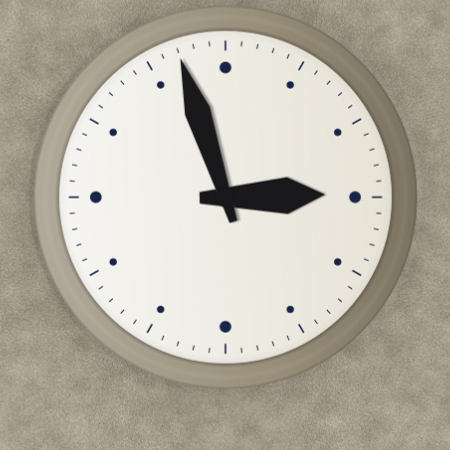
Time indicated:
{"hour": 2, "minute": 57}
